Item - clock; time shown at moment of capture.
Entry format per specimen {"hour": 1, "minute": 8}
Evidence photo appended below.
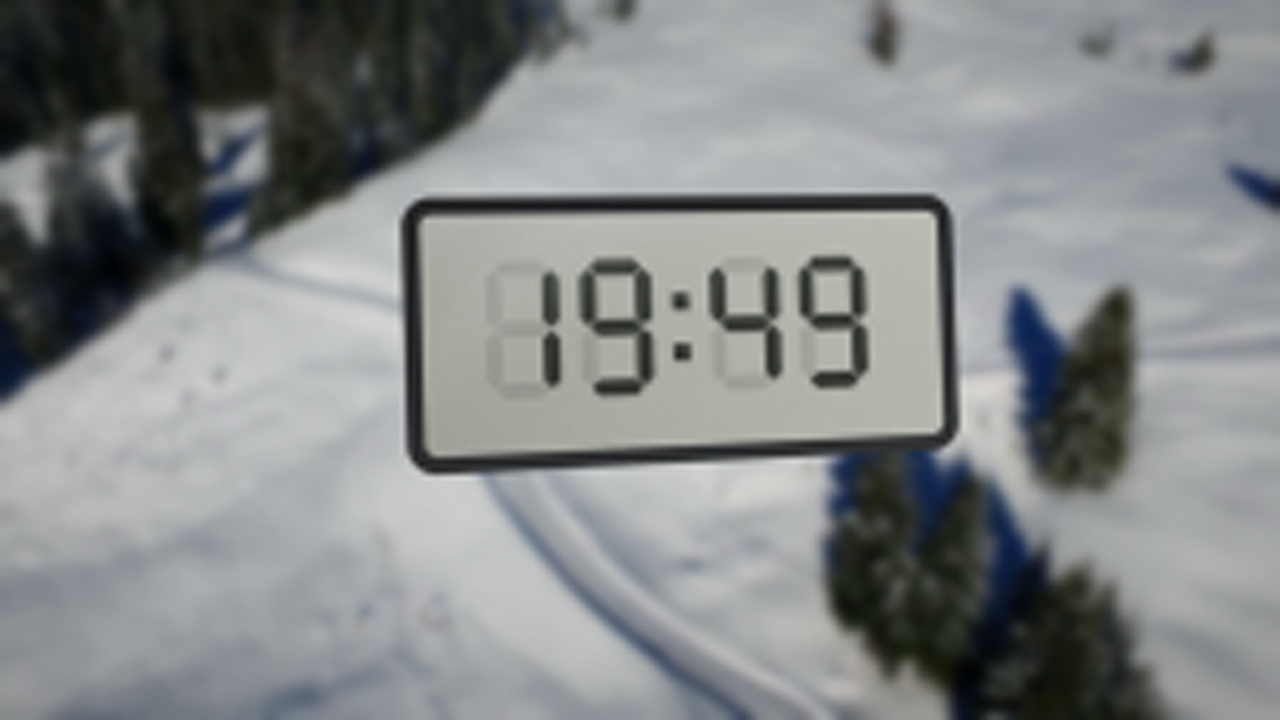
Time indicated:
{"hour": 19, "minute": 49}
